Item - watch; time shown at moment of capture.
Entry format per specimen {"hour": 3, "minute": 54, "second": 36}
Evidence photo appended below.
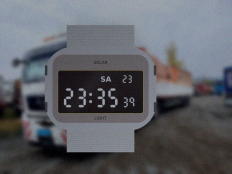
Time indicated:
{"hour": 23, "minute": 35, "second": 39}
